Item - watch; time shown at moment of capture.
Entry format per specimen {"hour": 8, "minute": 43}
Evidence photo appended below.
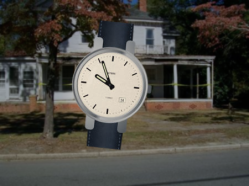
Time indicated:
{"hour": 9, "minute": 56}
